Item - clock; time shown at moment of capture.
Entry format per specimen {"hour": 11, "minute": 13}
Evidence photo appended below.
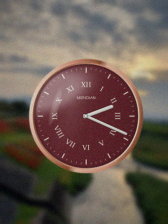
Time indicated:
{"hour": 2, "minute": 19}
